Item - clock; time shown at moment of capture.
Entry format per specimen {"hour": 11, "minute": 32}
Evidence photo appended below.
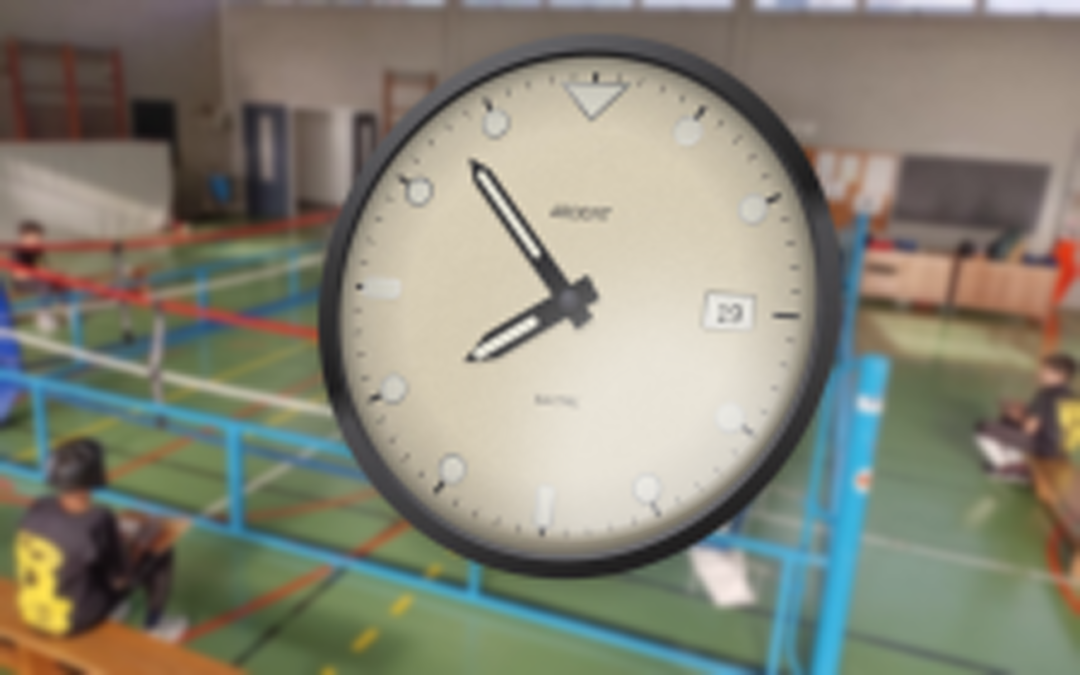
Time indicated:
{"hour": 7, "minute": 53}
